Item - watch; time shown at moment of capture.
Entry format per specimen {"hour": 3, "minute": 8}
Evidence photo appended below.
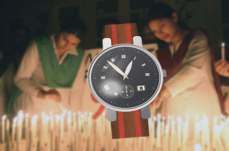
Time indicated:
{"hour": 12, "minute": 53}
